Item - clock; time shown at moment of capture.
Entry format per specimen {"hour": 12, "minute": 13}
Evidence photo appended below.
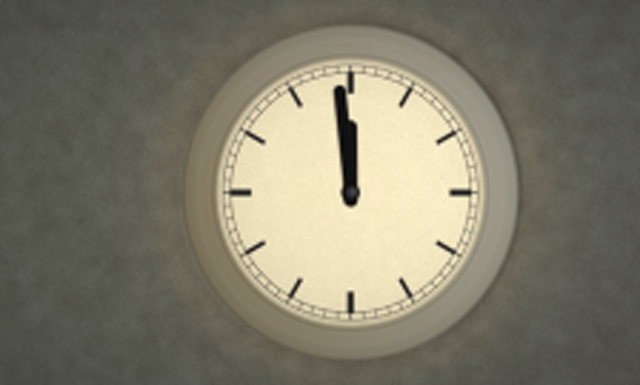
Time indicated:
{"hour": 11, "minute": 59}
